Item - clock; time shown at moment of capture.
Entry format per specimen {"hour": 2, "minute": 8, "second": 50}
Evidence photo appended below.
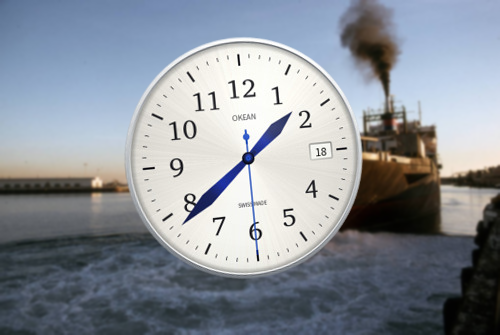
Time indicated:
{"hour": 1, "minute": 38, "second": 30}
